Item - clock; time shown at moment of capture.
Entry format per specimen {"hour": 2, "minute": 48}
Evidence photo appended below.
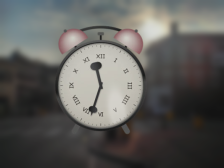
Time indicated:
{"hour": 11, "minute": 33}
